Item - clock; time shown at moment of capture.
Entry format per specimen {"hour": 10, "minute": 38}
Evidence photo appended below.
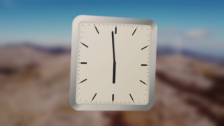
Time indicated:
{"hour": 5, "minute": 59}
